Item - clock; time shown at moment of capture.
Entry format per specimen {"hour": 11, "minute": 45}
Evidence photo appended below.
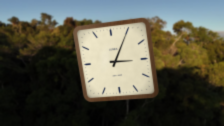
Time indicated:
{"hour": 3, "minute": 5}
